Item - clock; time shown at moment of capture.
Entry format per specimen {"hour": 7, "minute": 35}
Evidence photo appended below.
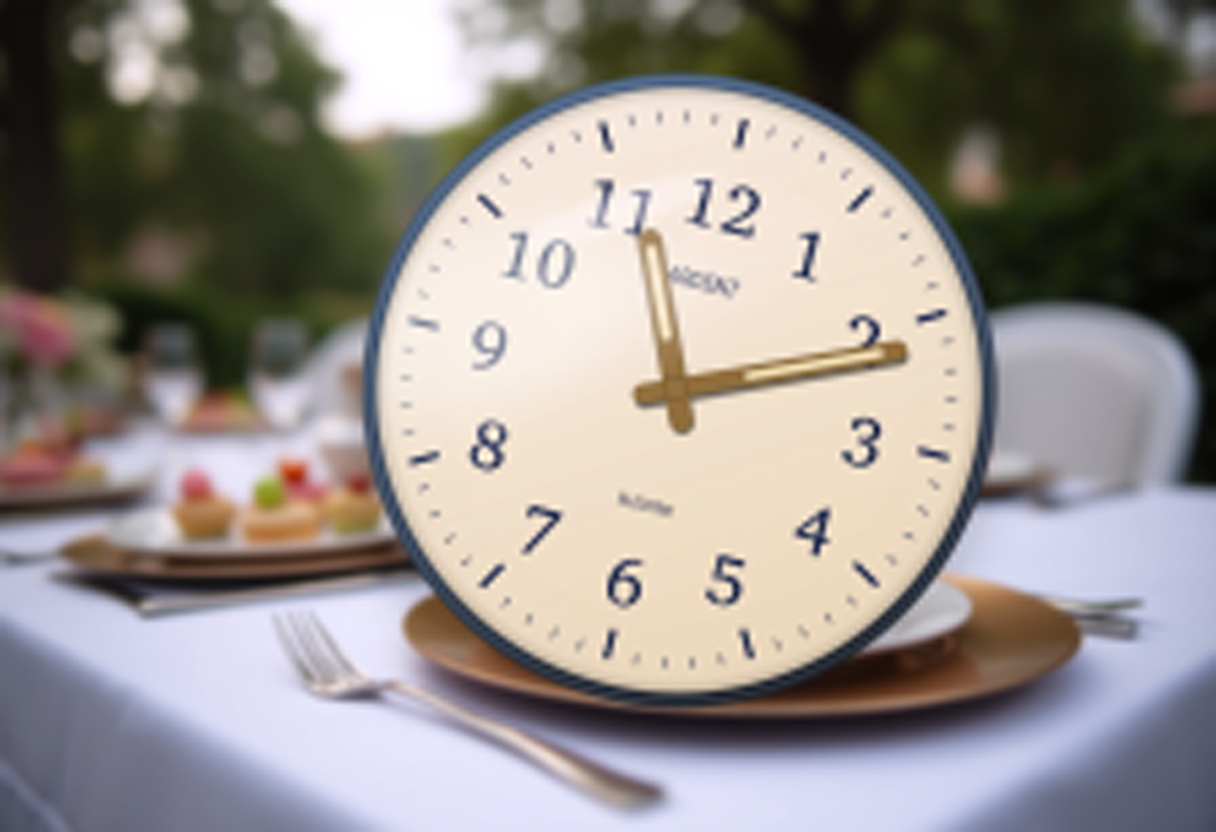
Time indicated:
{"hour": 11, "minute": 11}
